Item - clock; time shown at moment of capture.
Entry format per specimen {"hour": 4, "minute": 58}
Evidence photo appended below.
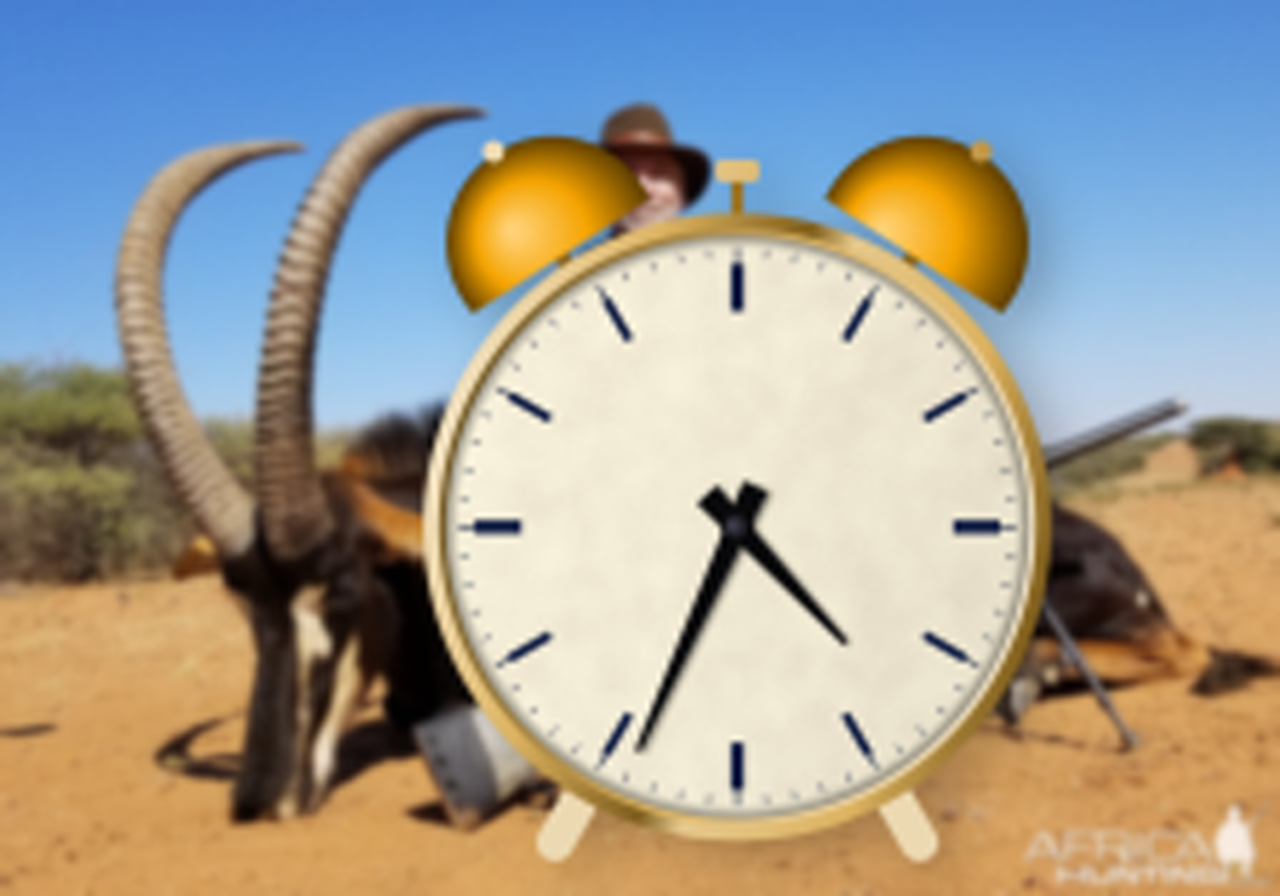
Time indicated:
{"hour": 4, "minute": 34}
